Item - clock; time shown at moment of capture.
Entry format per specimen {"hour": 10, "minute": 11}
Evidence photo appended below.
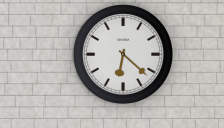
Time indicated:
{"hour": 6, "minute": 22}
